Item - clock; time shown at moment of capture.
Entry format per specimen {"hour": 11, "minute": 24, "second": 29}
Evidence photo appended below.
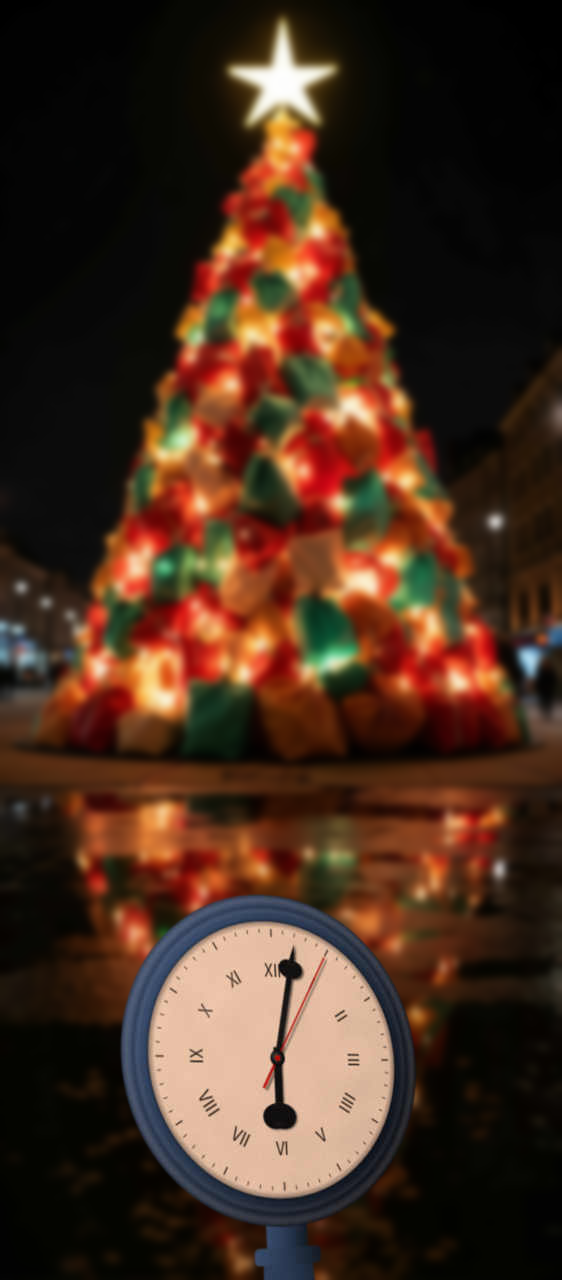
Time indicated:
{"hour": 6, "minute": 2, "second": 5}
